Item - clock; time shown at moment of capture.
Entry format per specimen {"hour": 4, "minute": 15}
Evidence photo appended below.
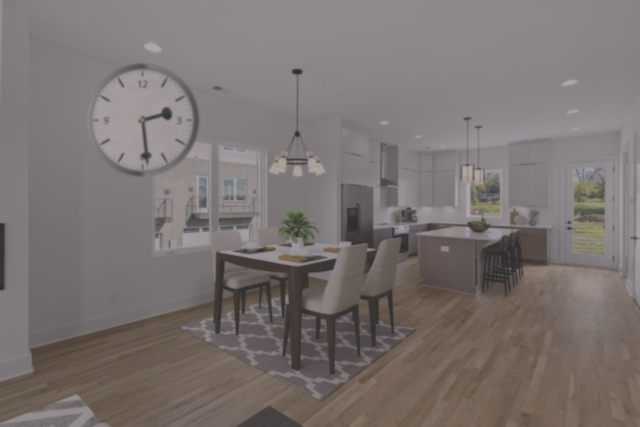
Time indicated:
{"hour": 2, "minute": 29}
